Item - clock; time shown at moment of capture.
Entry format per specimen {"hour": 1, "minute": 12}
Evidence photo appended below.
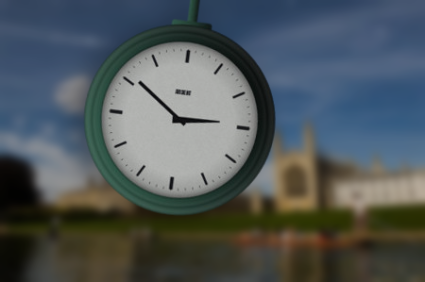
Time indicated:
{"hour": 2, "minute": 51}
